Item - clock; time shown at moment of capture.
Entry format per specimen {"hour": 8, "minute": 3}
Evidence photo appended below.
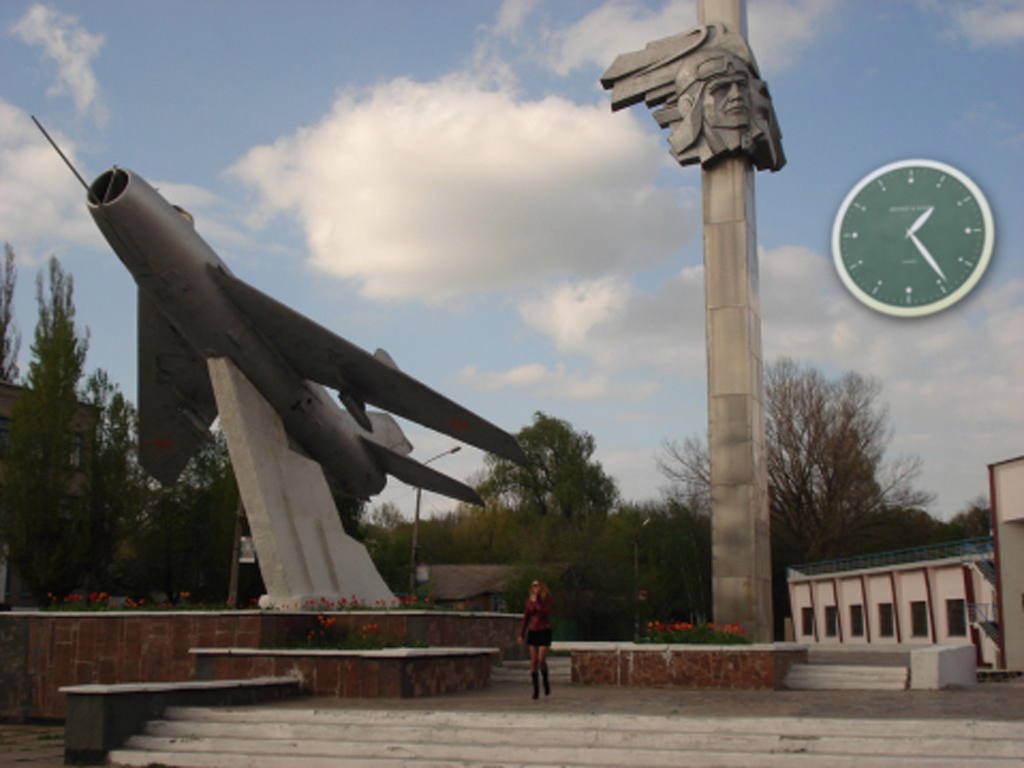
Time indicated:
{"hour": 1, "minute": 24}
